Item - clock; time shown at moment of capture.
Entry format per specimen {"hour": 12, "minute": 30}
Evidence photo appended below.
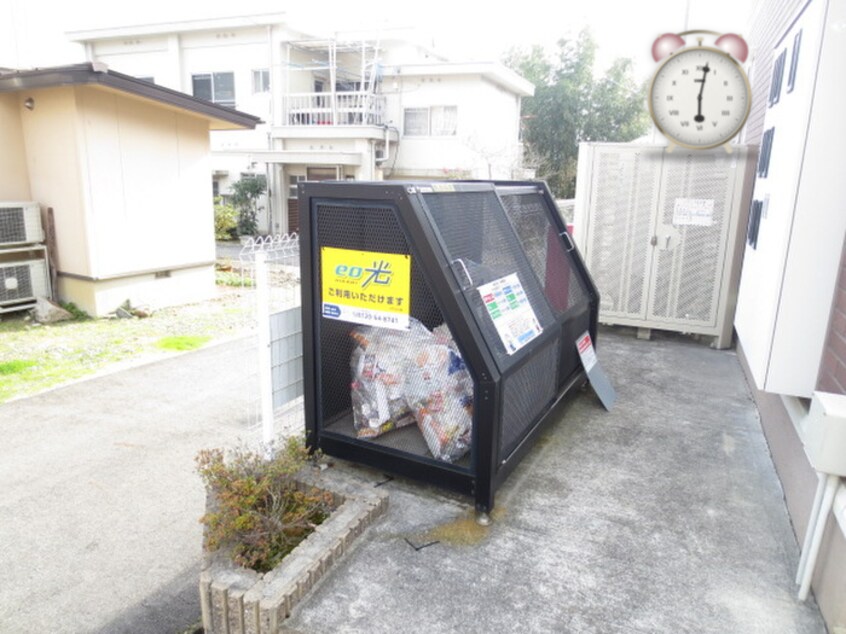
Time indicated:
{"hour": 6, "minute": 2}
